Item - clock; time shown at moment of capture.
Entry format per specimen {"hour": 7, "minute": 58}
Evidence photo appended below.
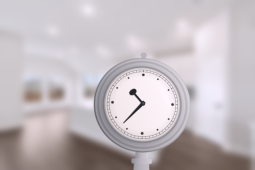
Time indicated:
{"hour": 10, "minute": 37}
